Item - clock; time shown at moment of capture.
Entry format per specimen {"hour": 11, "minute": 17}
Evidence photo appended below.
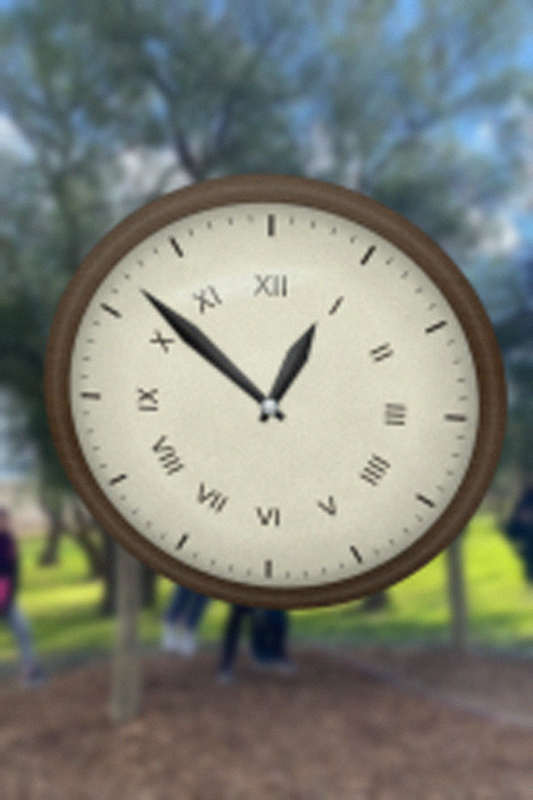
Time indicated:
{"hour": 12, "minute": 52}
